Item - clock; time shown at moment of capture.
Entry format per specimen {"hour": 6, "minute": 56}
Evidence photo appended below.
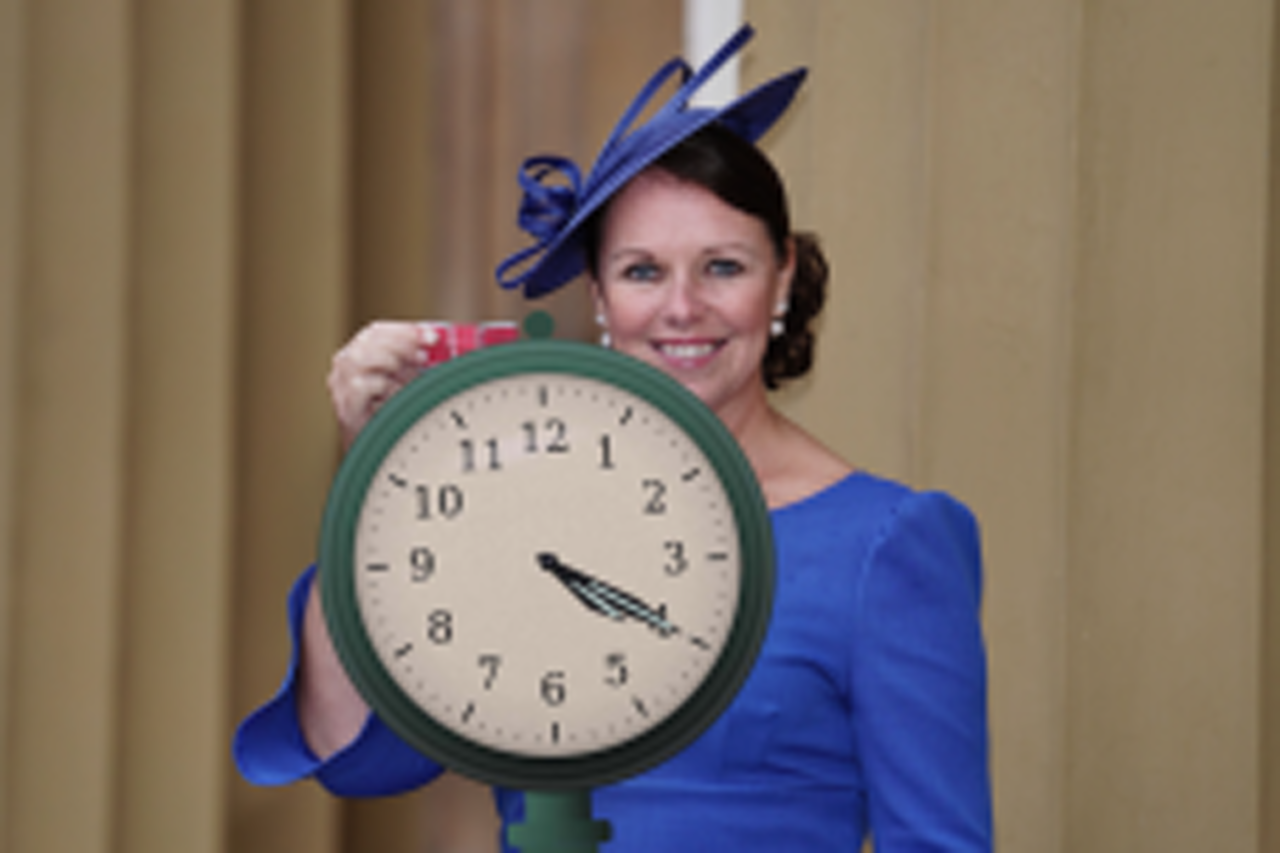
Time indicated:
{"hour": 4, "minute": 20}
